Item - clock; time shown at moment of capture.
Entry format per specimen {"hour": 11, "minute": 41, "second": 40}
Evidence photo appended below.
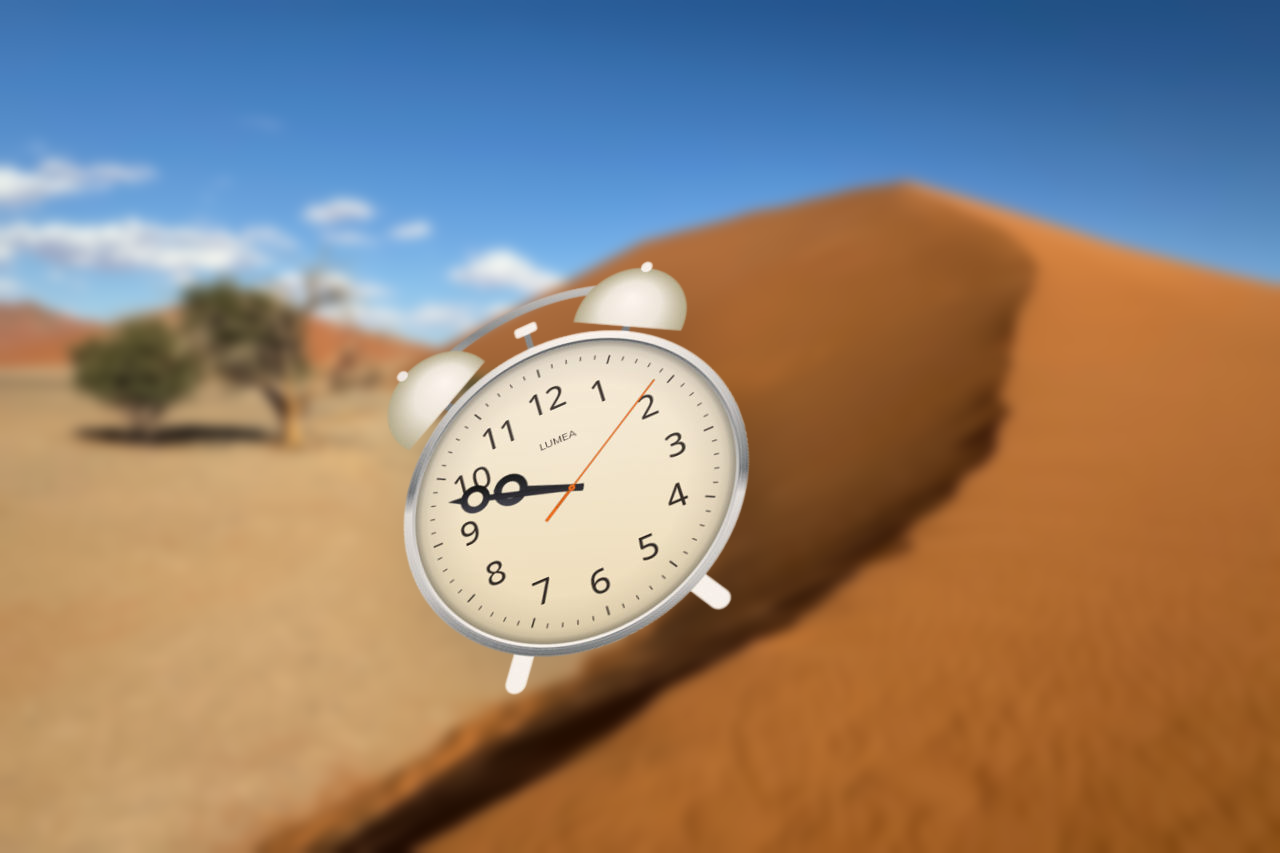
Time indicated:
{"hour": 9, "minute": 48, "second": 9}
